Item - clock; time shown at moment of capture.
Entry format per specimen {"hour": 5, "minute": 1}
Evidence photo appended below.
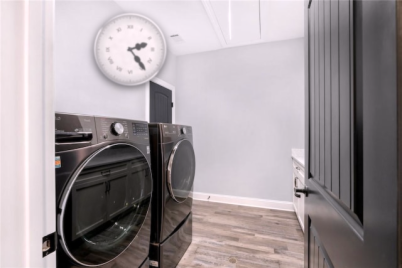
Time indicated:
{"hour": 2, "minute": 24}
